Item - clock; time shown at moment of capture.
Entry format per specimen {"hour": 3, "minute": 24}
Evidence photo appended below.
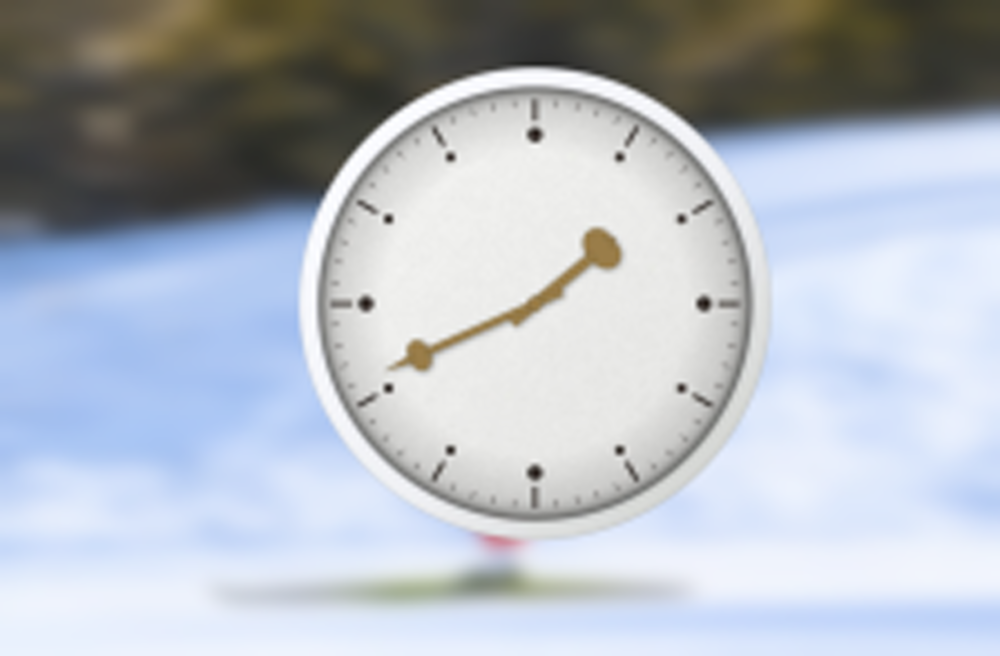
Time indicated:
{"hour": 1, "minute": 41}
